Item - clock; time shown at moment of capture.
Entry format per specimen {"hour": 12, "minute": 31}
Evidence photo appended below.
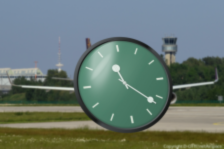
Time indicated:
{"hour": 11, "minute": 22}
